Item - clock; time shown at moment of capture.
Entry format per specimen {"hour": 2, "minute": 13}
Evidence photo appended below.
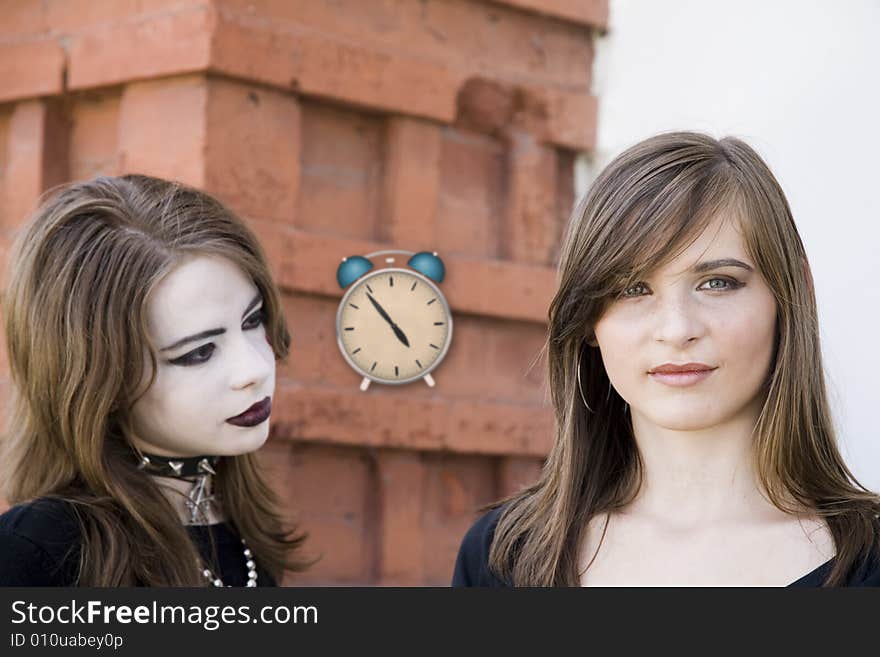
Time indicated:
{"hour": 4, "minute": 54}
